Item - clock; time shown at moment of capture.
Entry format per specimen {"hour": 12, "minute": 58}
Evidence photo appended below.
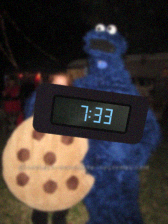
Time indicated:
{"hour": 7, "minute": 33}
